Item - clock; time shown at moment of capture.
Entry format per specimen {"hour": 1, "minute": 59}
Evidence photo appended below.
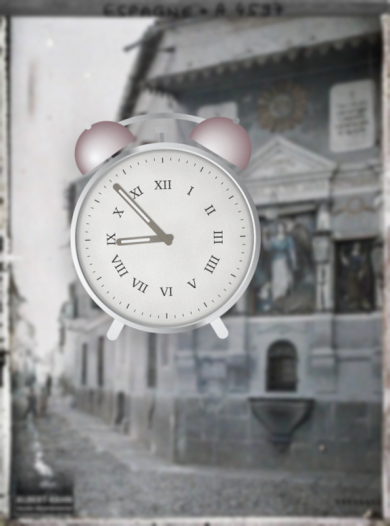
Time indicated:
{"hour": 8, "minute": 53}
